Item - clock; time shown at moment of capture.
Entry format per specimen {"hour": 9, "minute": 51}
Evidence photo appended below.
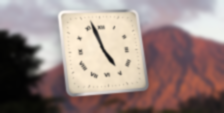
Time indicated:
{"hour": 4, "minute": 57}
